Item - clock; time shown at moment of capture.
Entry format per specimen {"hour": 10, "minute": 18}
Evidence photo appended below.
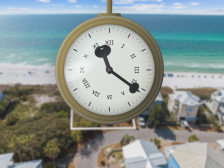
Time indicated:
{"hour": 11, "minute": 21}
